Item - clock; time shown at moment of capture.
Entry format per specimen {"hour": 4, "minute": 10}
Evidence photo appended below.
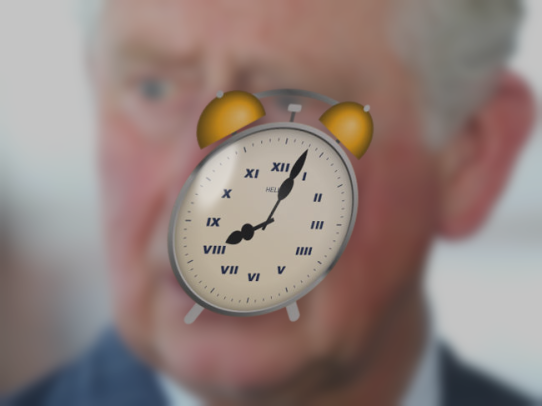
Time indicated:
{"hour": 8, "minute": 3}
